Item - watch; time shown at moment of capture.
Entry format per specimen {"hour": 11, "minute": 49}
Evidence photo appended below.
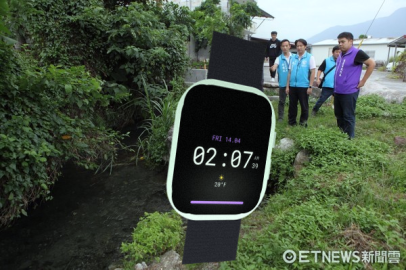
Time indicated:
{"hour": 2, "minute": 7}
